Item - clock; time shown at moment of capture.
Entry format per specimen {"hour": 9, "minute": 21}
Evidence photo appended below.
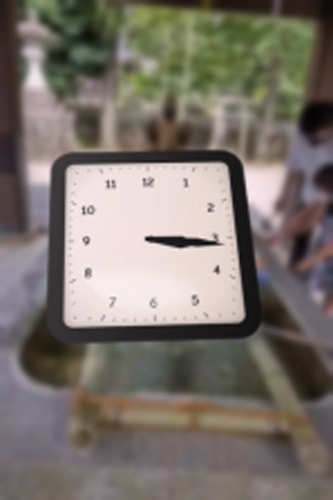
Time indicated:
{"hour": 3, "minute": 16}
